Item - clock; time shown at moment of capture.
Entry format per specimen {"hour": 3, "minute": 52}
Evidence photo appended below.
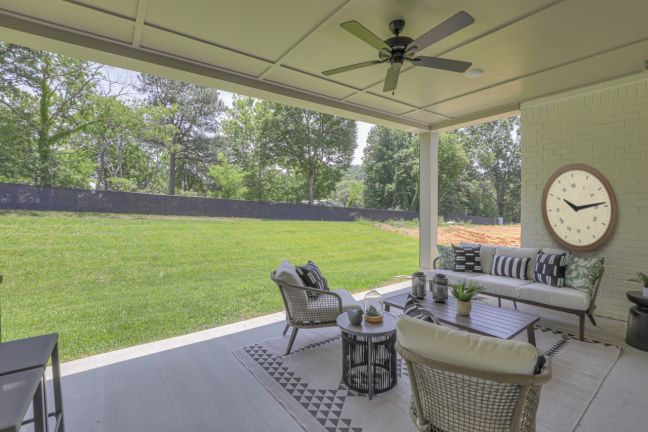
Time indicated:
{"hour": 10, "minute": 14}
